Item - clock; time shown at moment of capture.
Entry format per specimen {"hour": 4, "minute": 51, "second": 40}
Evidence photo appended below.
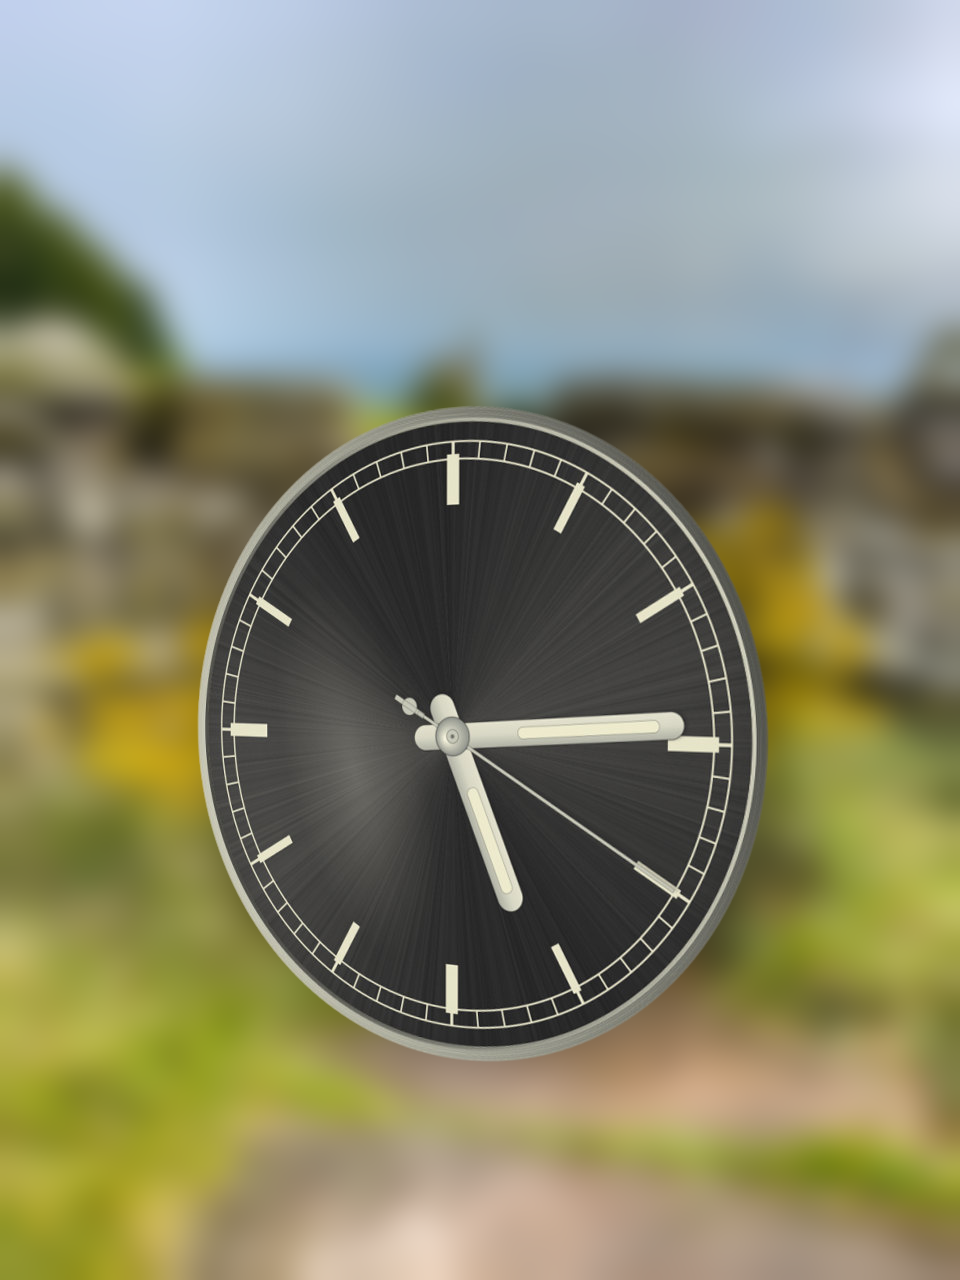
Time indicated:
{"hour": 5, "minute": 14, "second": 20}
